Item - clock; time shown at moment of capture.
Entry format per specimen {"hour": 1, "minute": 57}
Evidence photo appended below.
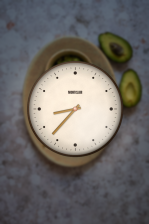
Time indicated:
{"hour": 8, "minute": 37}
